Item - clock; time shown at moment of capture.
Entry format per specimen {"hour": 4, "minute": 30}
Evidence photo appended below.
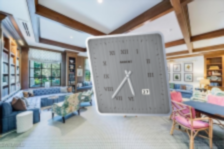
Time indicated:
{"hour": 5, "minute": 37}
